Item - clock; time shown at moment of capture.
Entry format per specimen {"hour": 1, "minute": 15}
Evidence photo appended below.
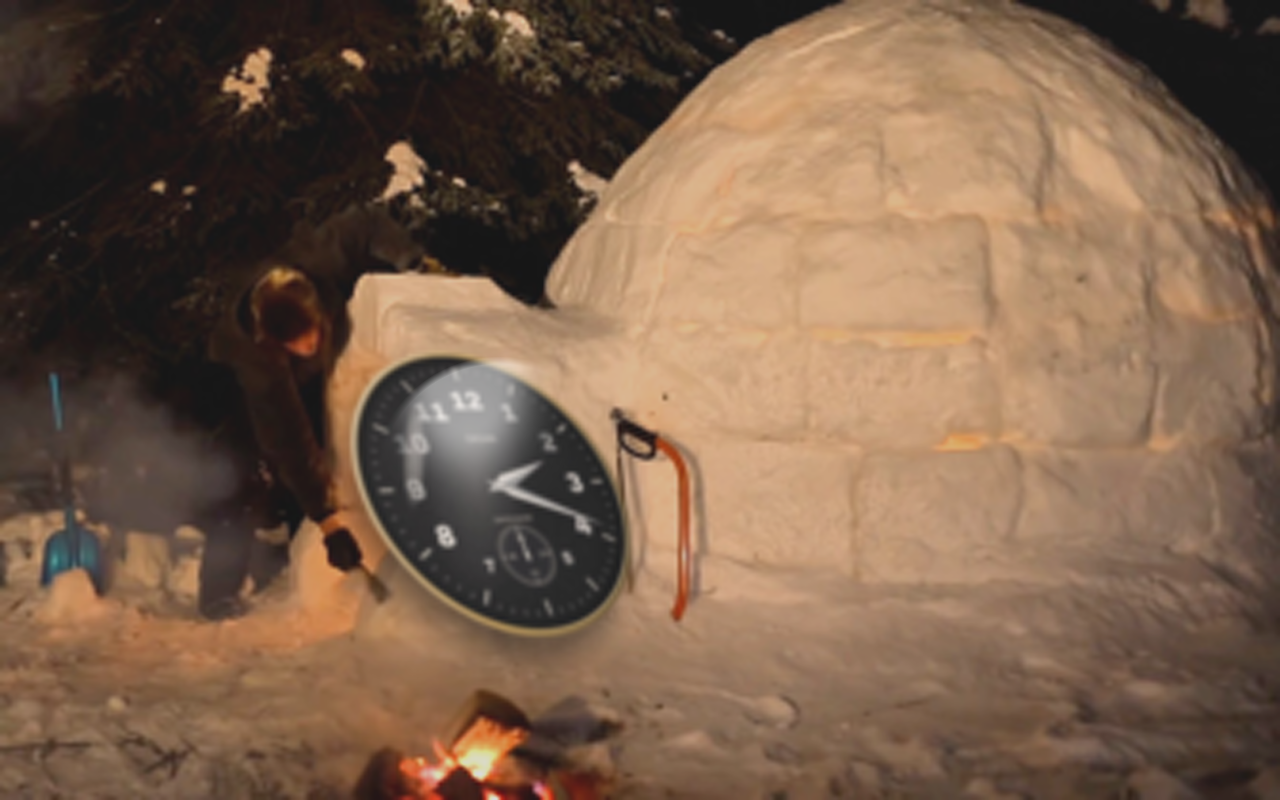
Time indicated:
{"hour": 2, "minute": 19}
